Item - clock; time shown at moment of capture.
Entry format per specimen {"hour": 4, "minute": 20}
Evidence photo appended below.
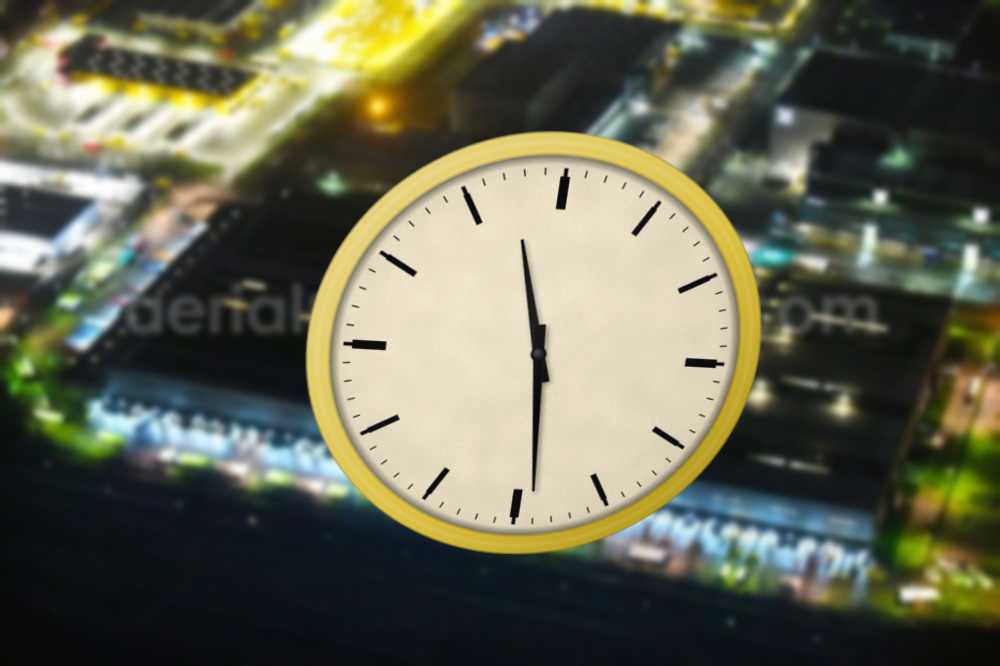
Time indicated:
{"hour": 11, "minute": 29}
